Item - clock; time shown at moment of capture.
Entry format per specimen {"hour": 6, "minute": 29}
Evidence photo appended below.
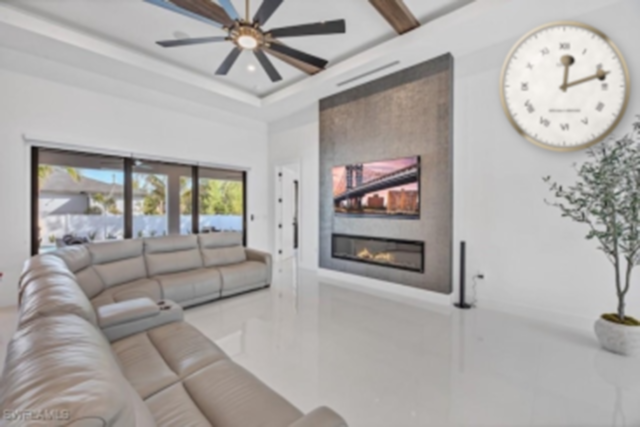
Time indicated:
{"hour": 12, "minute": 12}
